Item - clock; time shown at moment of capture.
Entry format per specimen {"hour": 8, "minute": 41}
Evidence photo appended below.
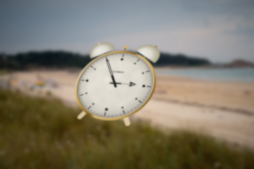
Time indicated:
{"hour": 2, "minute": 55}
